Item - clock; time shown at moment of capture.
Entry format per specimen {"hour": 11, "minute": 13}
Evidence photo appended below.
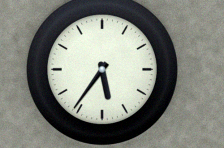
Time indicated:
{"hour": 5, "minute": 36}
